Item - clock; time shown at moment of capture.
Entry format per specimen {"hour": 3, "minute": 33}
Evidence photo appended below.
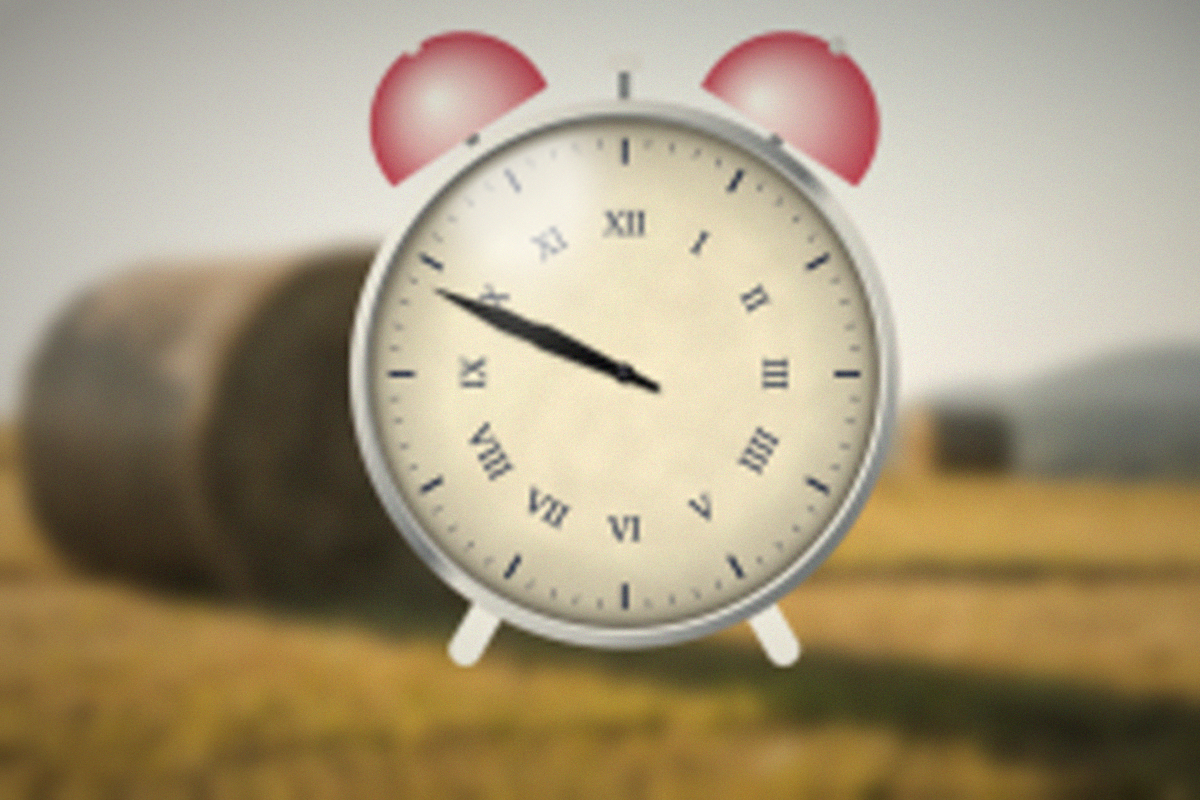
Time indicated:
{"hour": 9, "minute": 49}
